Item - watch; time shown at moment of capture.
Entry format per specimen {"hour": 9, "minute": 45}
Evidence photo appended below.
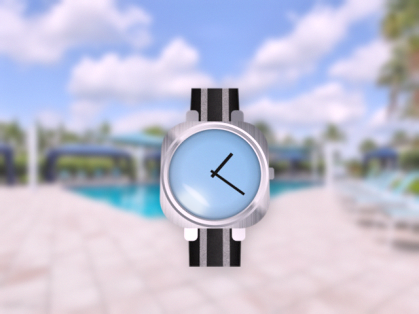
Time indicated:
{"hour": 1, "minute": 21}
